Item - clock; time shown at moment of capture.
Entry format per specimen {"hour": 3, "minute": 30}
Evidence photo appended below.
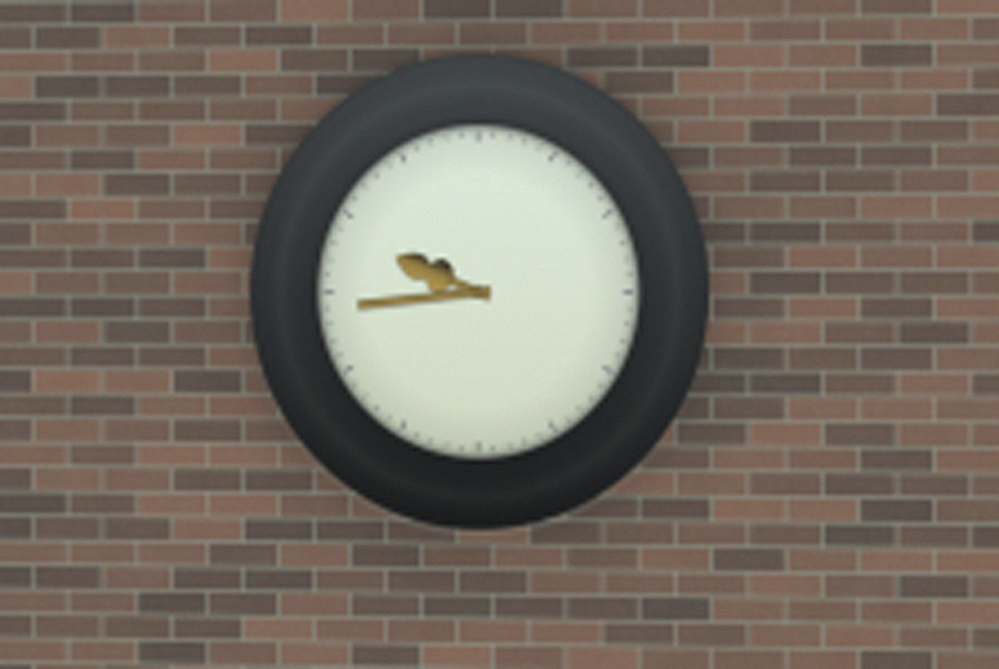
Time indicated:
{"hour": 9, "minute": 44}
